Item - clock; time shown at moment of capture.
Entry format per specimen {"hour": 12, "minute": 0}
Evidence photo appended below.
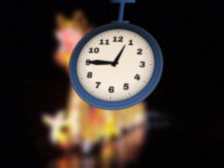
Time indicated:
{"hour": 12, "minute": 45}
